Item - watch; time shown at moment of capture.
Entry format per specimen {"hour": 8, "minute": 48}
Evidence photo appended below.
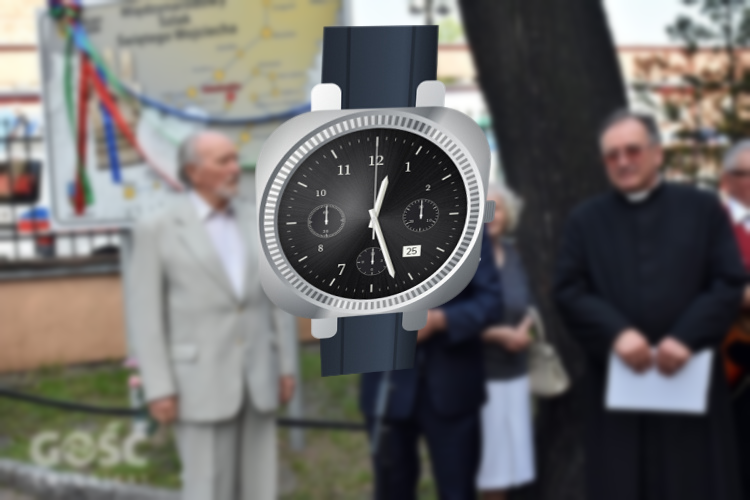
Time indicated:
{"hour": 12, "minute": 27}
